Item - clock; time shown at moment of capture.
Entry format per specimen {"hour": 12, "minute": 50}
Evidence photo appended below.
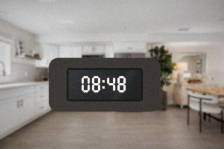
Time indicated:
{"hour": 8, "minute": 48}
